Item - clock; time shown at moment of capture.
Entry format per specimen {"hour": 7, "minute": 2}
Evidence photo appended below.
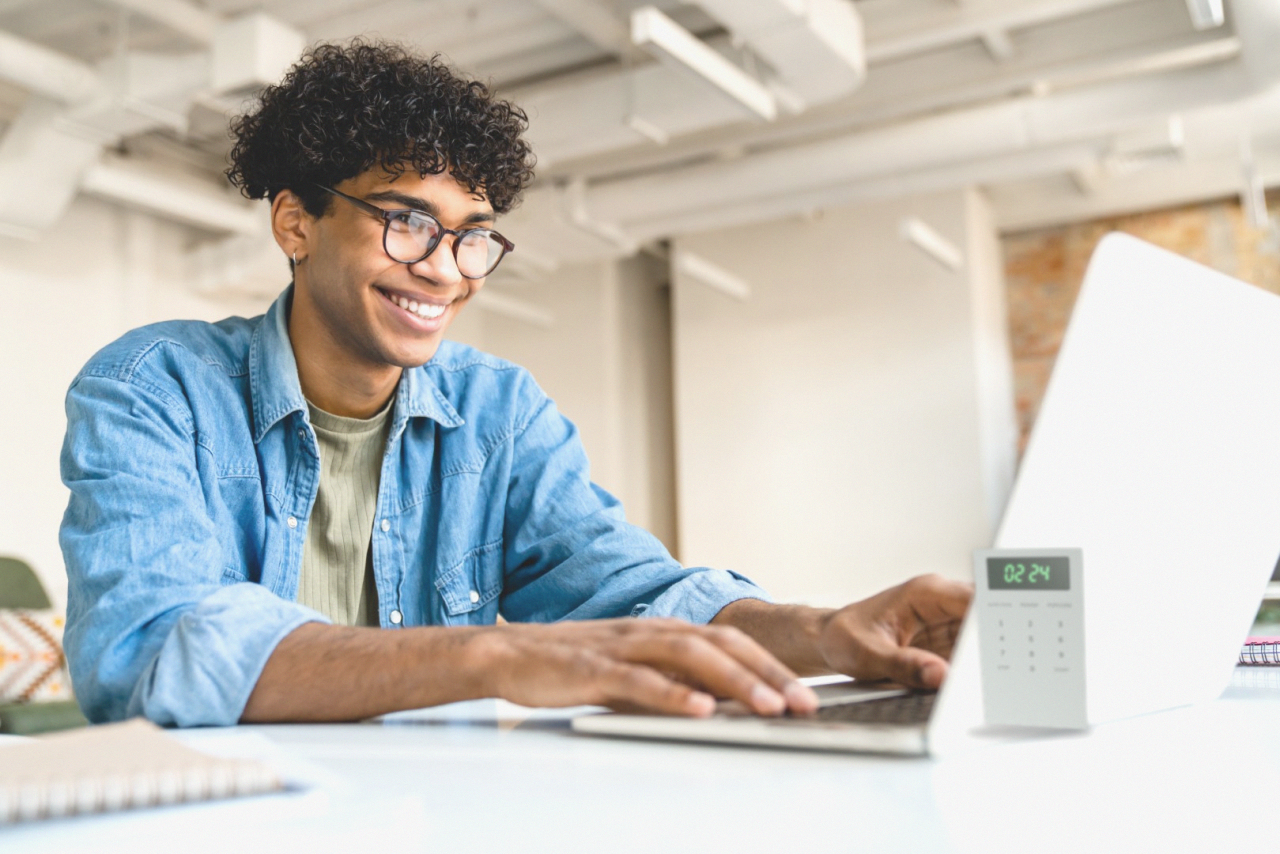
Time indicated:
{"hour": 2, "minute": 24}
